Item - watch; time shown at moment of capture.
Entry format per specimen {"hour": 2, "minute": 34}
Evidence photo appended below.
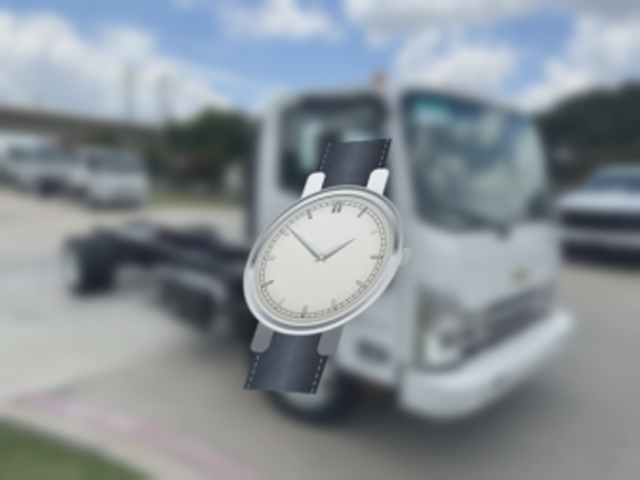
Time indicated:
{"hour": 1, "minute": 51}
